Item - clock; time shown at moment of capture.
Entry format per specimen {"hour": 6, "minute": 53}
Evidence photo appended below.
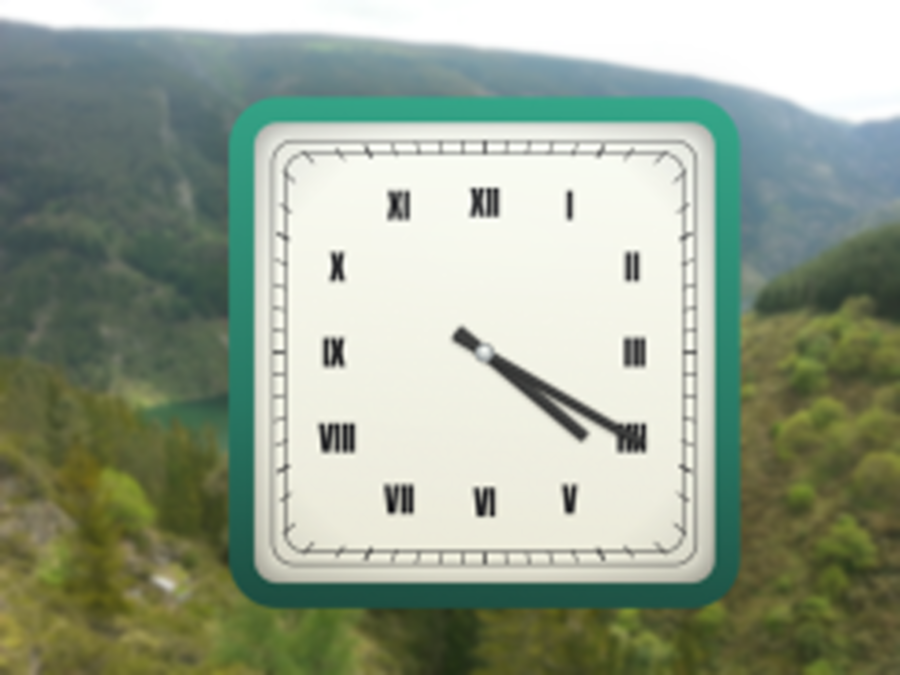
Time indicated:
{"hour": 4, "minute": 20}
